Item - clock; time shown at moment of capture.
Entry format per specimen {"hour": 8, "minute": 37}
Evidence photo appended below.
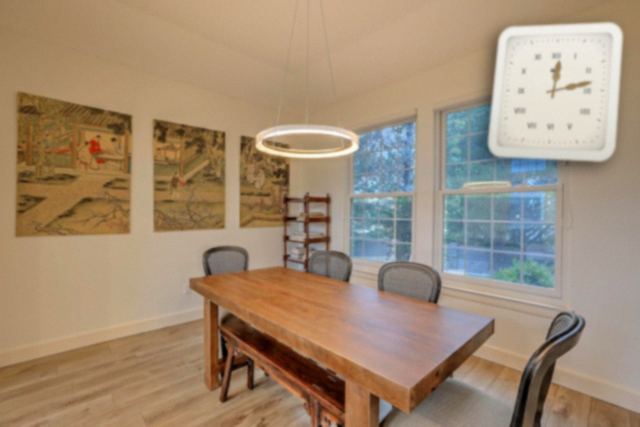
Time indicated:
{"hour": 12, "minute": 13}
